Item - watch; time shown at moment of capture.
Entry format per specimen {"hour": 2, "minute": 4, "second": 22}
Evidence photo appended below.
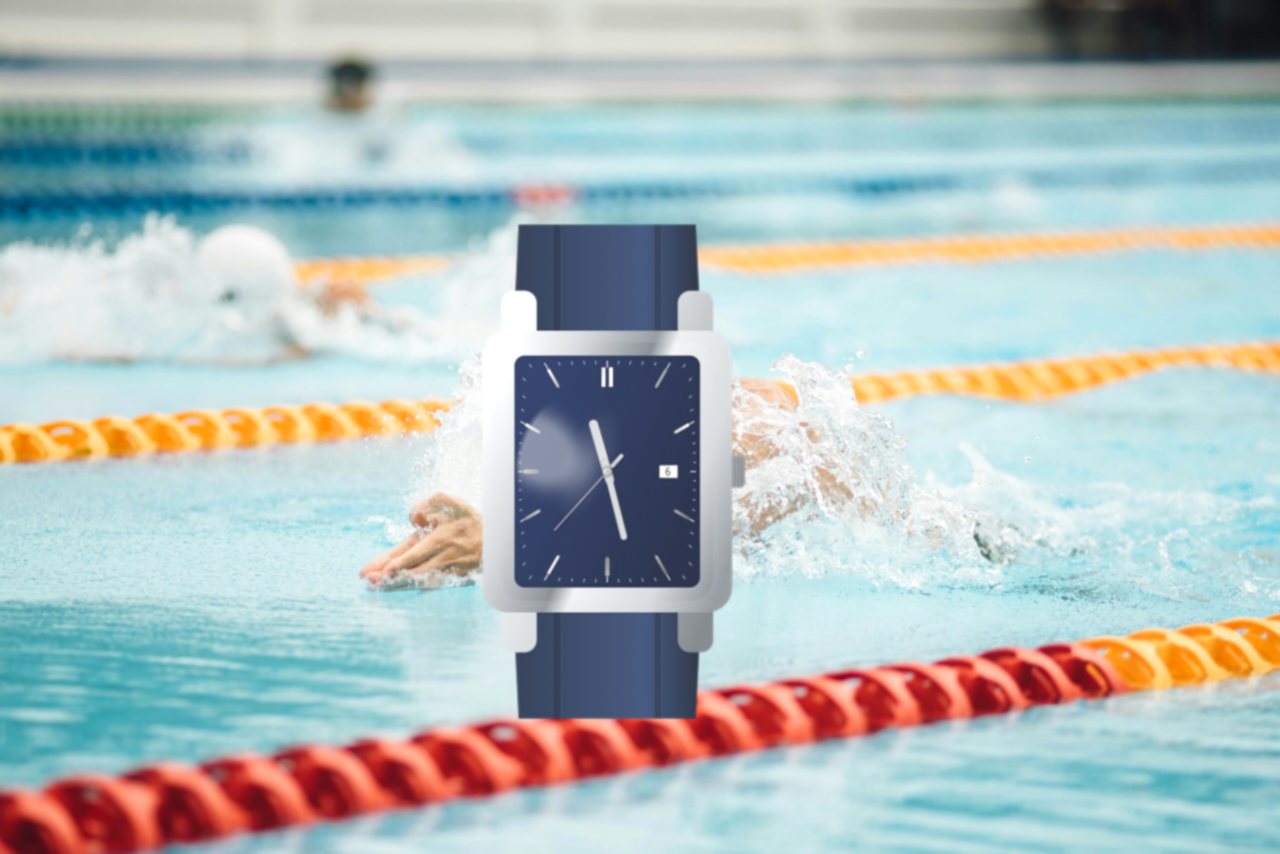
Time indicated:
{"hour": 11, "minute": 27, "second": 37}
